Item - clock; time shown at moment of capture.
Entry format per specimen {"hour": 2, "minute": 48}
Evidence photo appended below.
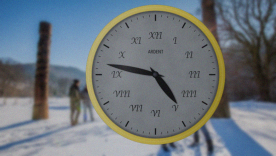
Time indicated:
{"hour": 4, "minute": 47}
